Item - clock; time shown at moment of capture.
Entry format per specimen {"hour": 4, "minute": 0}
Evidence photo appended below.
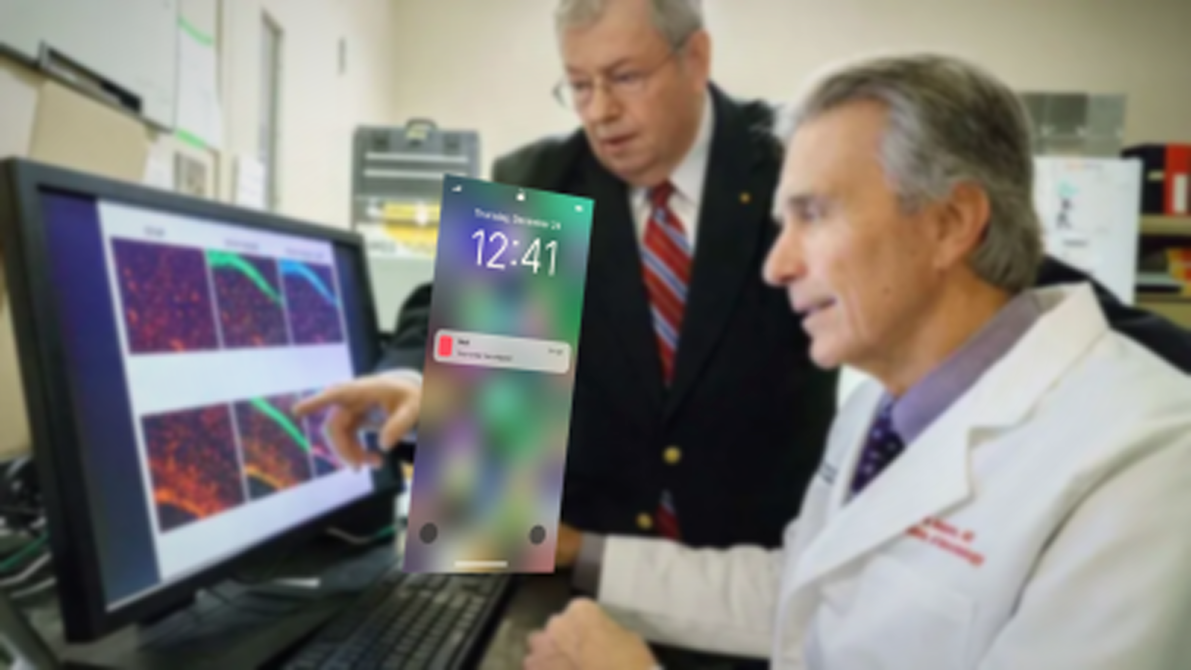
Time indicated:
{"hour": 12, "minute": 41}
